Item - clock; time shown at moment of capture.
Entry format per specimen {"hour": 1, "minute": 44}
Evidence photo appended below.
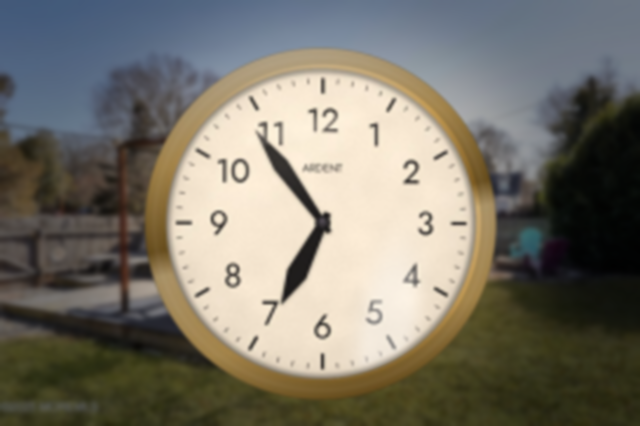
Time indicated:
{"hour": 6, "minute": 54}
